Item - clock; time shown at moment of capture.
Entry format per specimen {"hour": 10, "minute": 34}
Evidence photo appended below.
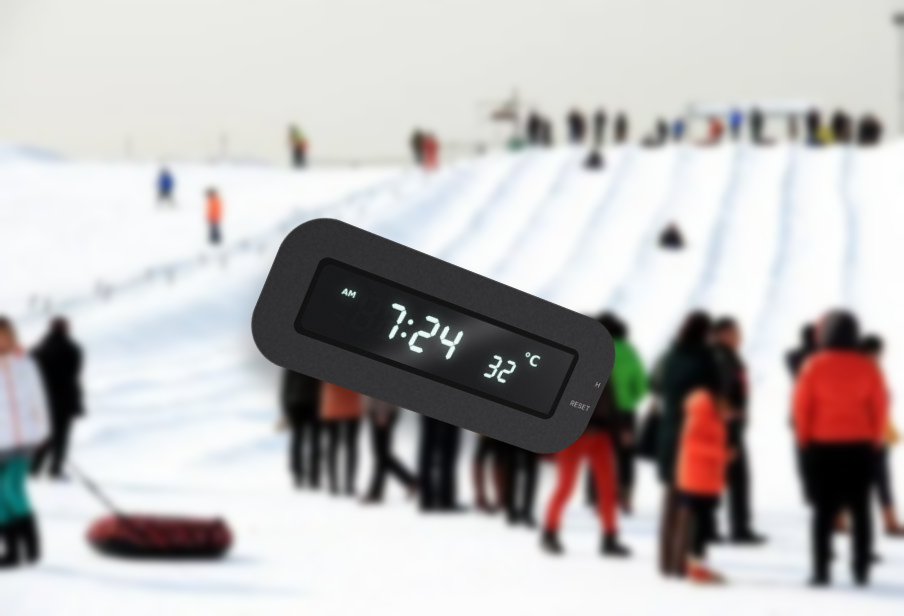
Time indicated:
{"hour": 7, "minute": 24}
